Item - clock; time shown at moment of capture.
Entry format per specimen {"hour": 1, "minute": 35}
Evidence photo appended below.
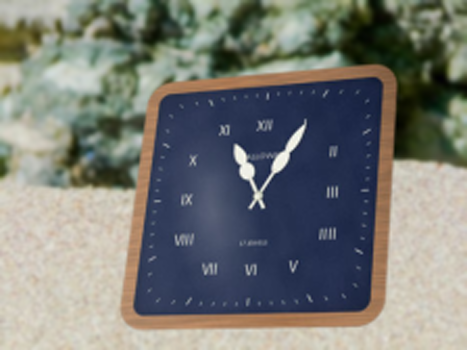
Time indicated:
{"hour": 11, "minute": 5}
